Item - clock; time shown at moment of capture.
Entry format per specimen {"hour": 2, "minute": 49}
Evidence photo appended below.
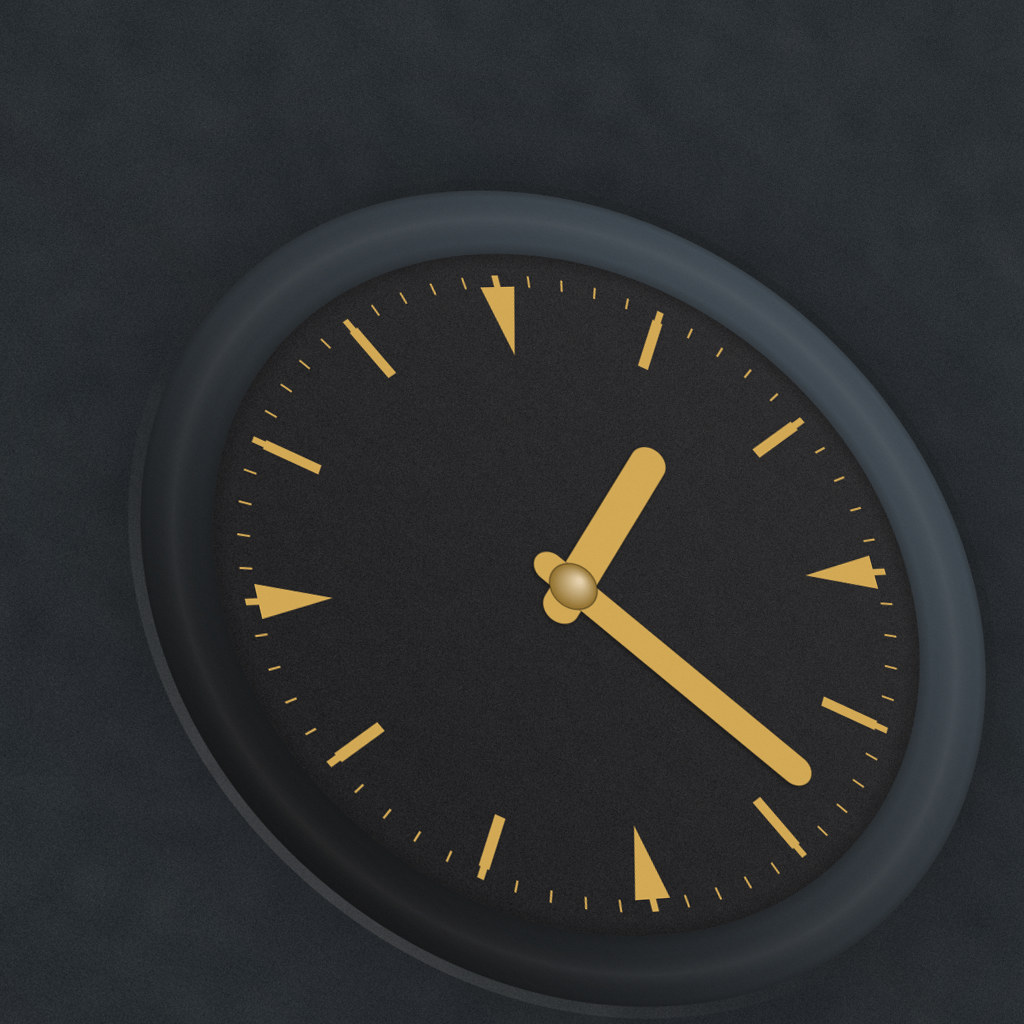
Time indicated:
{"hour": 1, "minute": 23}
